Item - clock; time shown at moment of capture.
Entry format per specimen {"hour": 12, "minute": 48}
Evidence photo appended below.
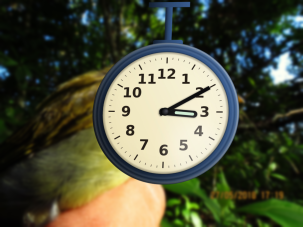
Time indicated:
{"hour": 3, "minute": 10}
